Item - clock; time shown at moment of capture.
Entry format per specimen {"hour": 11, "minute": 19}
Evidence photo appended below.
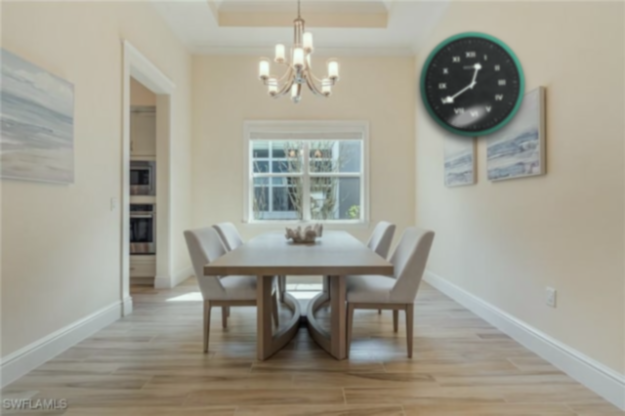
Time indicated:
{"hour": 12, "minute": 40}
